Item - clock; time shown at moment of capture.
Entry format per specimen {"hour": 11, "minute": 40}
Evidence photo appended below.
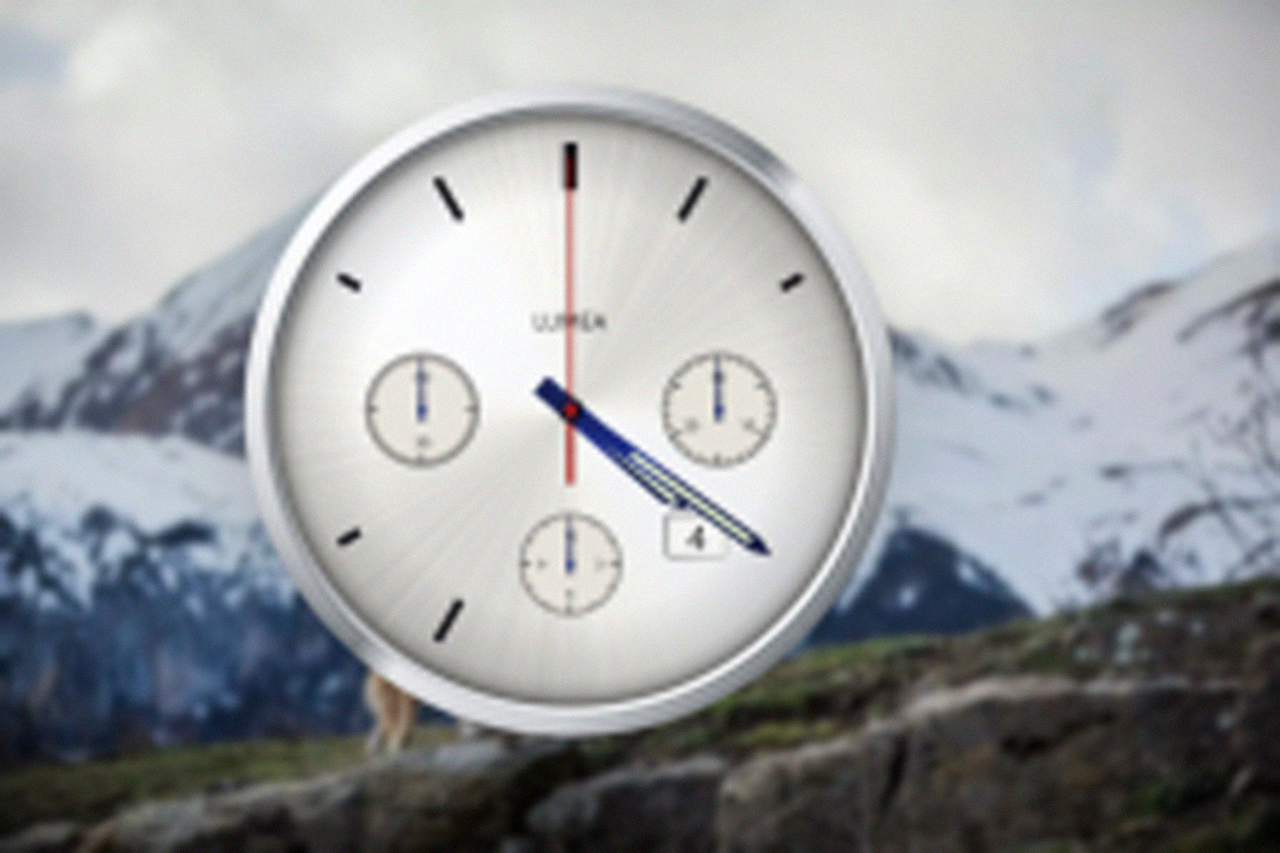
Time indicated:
{"hour": 4, "minute": 21}
